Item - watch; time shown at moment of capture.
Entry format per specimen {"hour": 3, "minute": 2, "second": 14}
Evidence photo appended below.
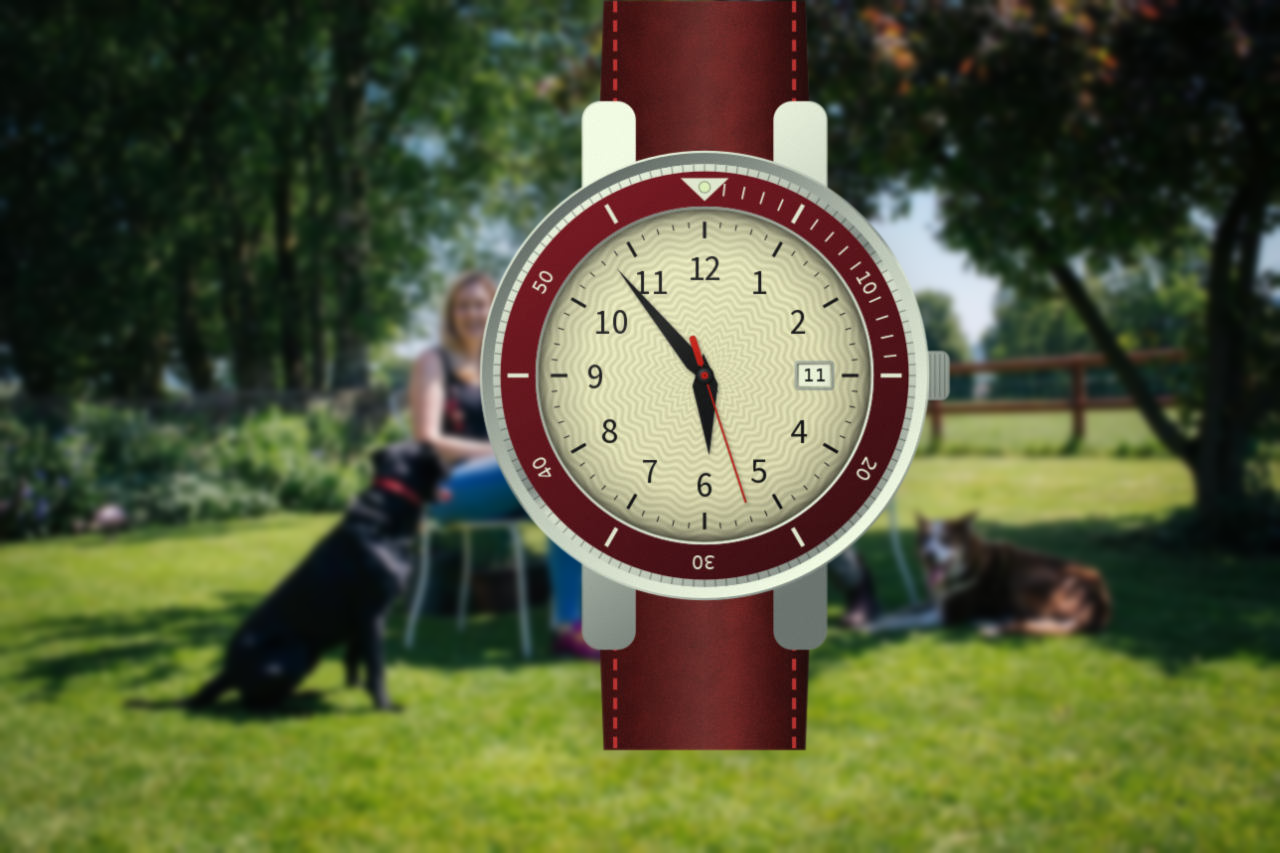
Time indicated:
{"hour": 5, "minute": 53, "second": 27}
